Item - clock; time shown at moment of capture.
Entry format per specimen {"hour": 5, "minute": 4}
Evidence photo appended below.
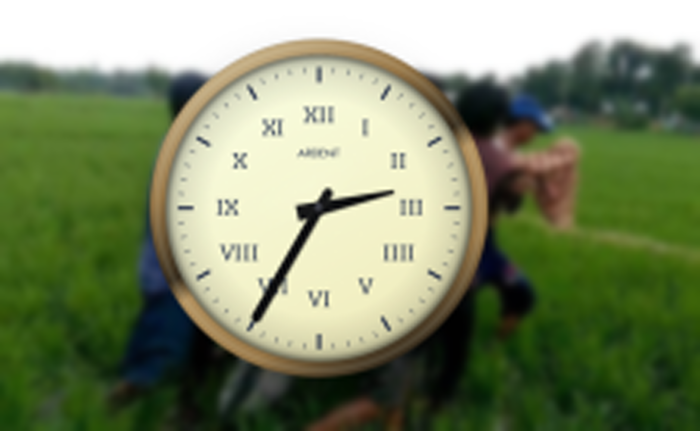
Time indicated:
{"hour": 2, "minute": 35}
